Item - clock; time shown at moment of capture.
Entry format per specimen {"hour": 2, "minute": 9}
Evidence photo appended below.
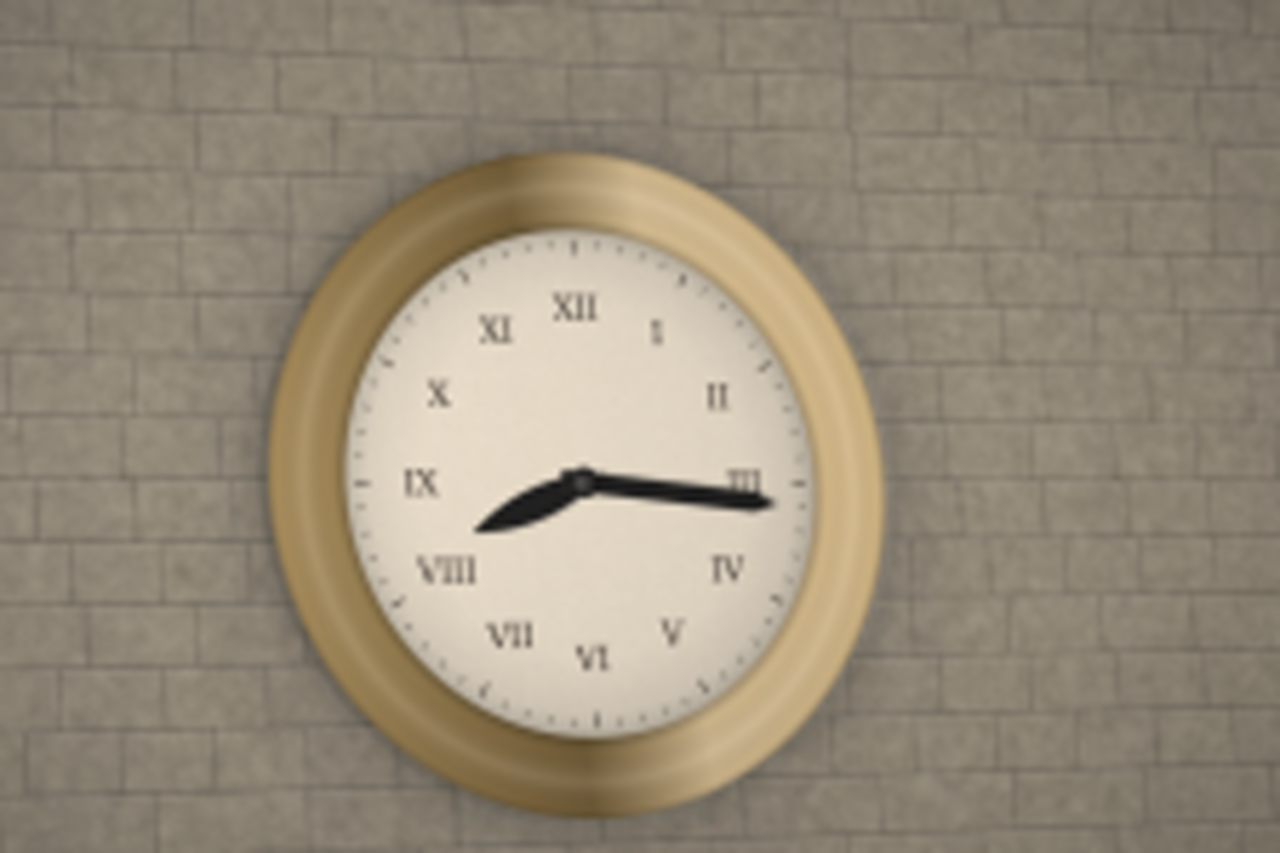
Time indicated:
{"hour": 8, "minute": 16}
